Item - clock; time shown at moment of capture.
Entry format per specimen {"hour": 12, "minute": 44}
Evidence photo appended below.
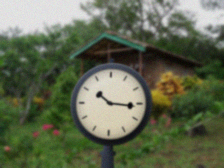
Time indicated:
{"hour": 10, "minute": 16}
